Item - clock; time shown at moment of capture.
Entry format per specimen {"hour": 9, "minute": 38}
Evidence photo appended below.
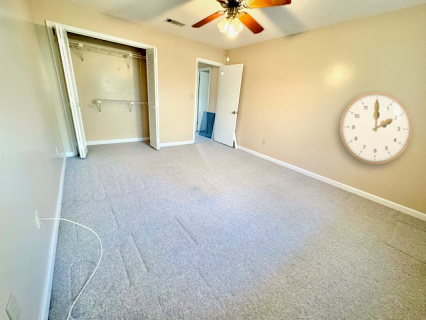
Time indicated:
{"hour": 2, "minute": 0}
